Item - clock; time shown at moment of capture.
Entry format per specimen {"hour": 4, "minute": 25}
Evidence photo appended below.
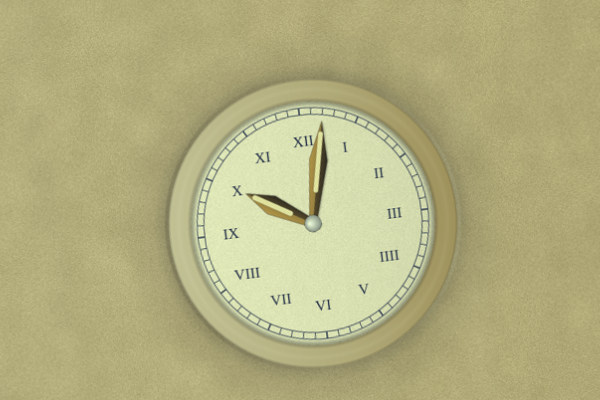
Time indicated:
{"hour": 10, "minute": 2}
